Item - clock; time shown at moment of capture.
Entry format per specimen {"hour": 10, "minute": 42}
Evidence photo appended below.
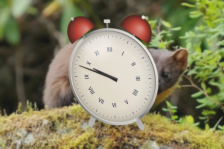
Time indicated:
{"hour": 9, "minute": 48}
